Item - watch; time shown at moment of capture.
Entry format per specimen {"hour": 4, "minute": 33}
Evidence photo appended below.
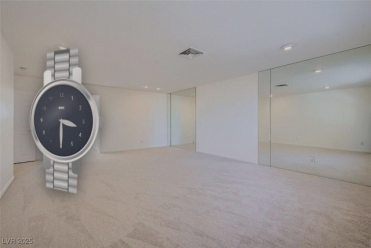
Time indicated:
{"hour": 3, "minute": 30}
